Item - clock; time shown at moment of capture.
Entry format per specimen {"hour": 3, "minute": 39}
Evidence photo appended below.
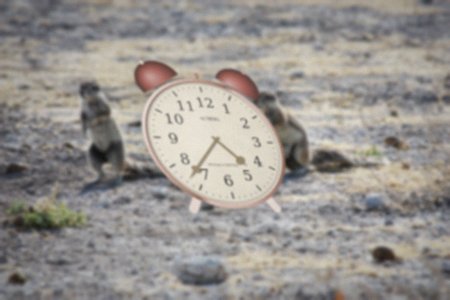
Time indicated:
{"hour": 4, "minute": 37}
